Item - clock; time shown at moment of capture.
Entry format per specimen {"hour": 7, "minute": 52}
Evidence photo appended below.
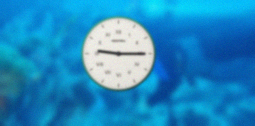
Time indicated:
{"hour": 9, "minute": 15}
